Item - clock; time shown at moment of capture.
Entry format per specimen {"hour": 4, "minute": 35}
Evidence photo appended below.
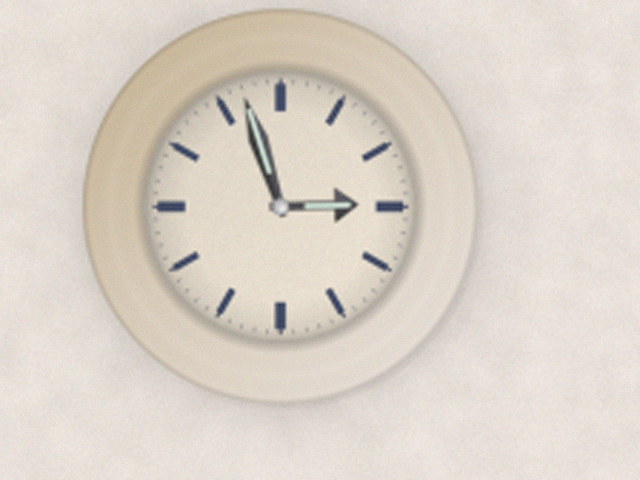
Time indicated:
{"hour": 2, "minute": 57}
